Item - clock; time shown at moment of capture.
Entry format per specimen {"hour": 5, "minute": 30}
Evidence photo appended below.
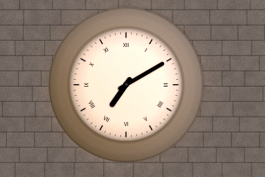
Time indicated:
{"hour": 7, "minute": 10}
